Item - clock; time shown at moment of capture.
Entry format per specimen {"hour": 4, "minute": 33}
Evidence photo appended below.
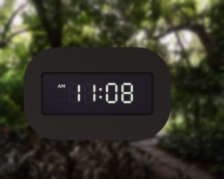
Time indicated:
{"hour": 11, "minute": 8}
